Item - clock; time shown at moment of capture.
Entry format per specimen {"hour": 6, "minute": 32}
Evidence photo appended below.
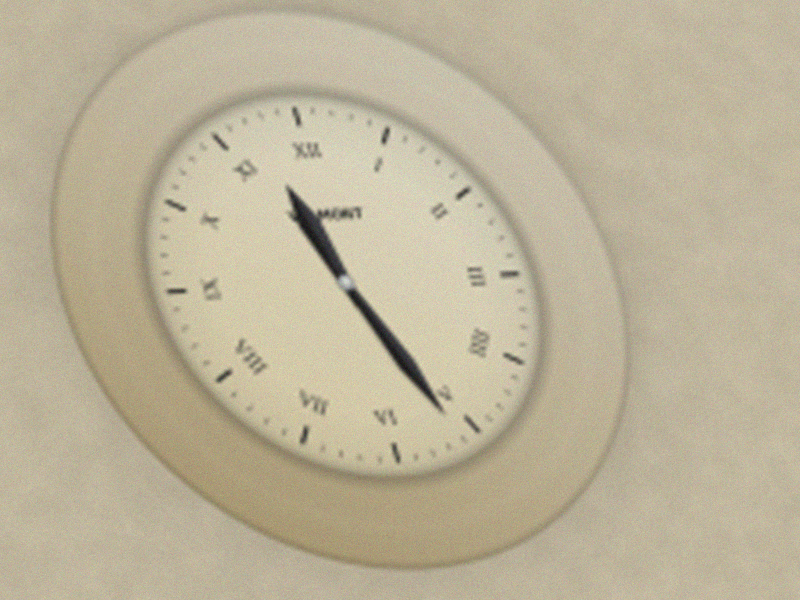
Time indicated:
{"hour": 11, "minute": 26}
